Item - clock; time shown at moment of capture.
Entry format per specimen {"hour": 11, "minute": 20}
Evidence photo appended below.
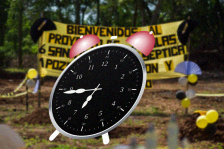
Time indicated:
{"hour": 6, "minute": 44}
